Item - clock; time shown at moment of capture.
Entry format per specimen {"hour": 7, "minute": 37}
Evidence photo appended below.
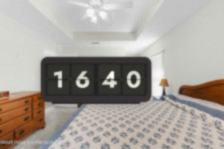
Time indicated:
{"hour": 16, "minute": 40}
